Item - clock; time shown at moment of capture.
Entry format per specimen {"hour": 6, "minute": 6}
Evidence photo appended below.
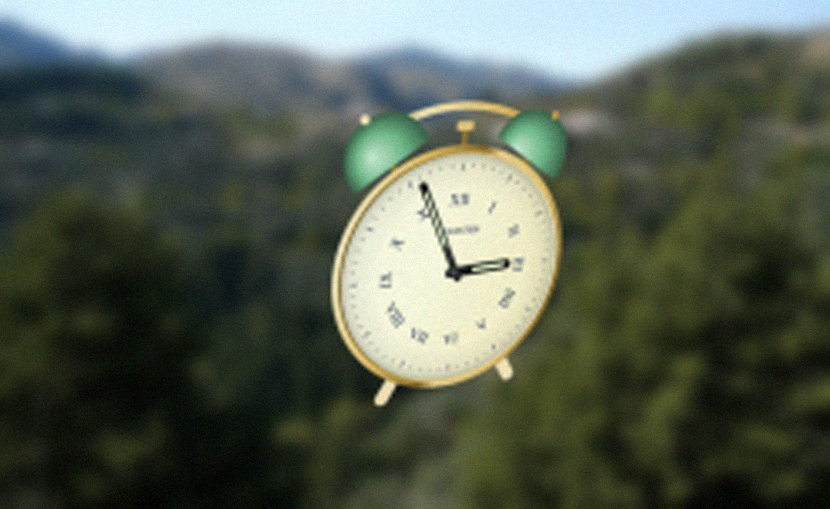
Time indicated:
{"hour": 2, "minute": 56}
